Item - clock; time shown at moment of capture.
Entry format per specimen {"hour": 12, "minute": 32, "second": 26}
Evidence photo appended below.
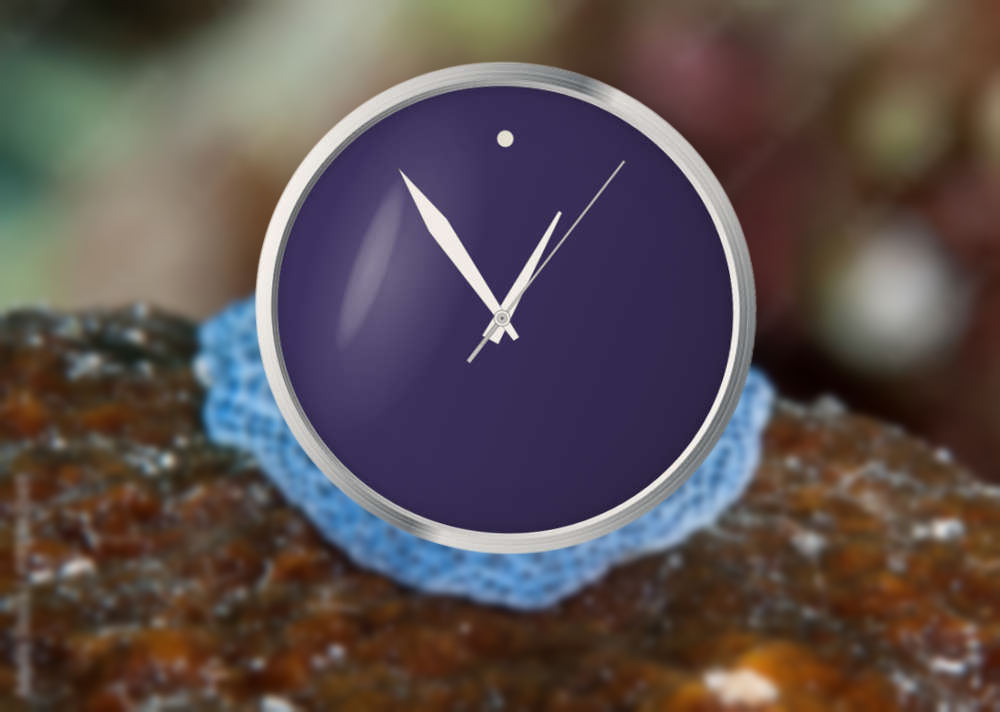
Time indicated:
{"hour": 12, "minute": 54, "second": 6}
